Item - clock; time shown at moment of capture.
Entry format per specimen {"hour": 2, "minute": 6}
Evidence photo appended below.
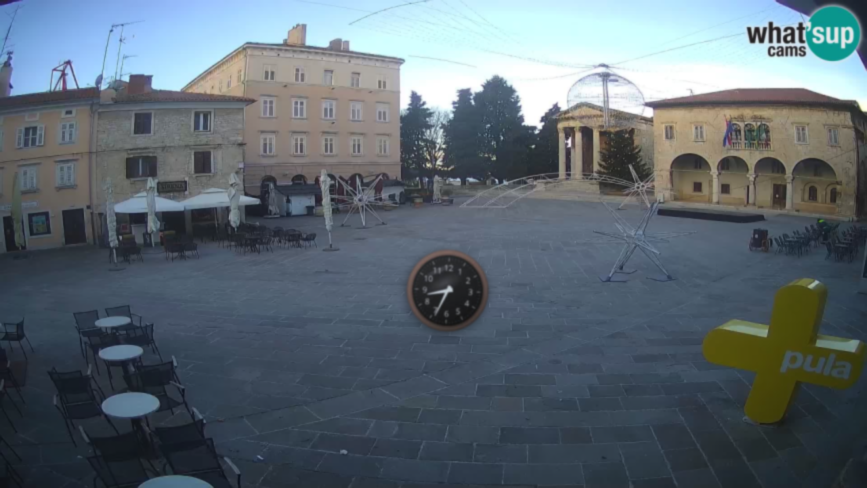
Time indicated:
{"hour": 8, "minute": 34}
